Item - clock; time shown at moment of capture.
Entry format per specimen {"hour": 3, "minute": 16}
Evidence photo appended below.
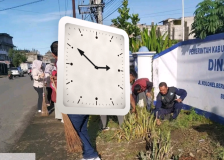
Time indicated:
{"hour": 2, "minute": 51}
